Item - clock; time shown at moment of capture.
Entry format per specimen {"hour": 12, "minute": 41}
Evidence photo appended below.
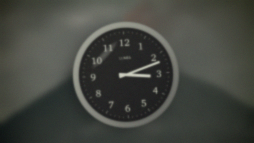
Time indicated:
{"hour": 3, "minute": 12}
